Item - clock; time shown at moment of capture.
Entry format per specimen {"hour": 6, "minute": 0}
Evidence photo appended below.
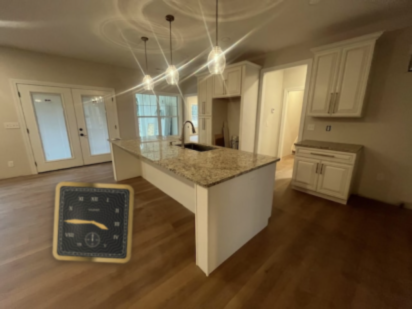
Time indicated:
{"hour": 3, "minute": 45}
